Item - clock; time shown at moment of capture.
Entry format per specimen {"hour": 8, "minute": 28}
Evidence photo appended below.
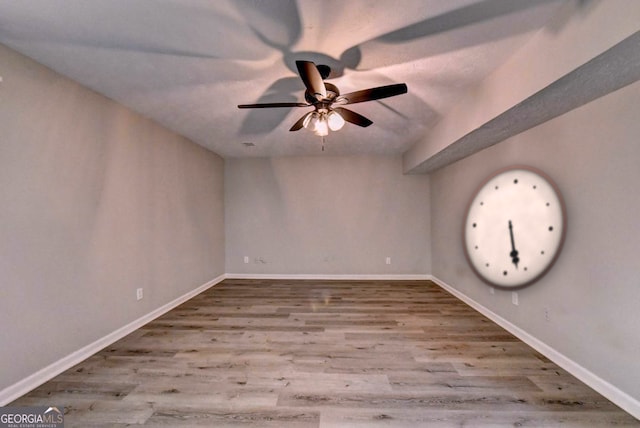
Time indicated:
{"hour": 5, "minute": 27}
